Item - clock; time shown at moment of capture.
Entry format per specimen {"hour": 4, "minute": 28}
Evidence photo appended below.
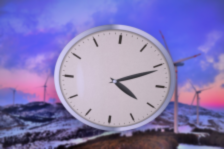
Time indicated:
{"hour": 4, "minute": 11}
